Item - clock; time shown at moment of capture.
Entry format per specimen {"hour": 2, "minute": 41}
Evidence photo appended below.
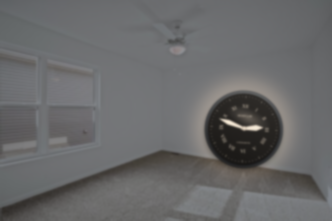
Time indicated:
{"hour": 2, "minute": 48}
